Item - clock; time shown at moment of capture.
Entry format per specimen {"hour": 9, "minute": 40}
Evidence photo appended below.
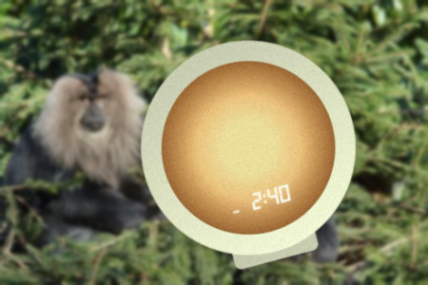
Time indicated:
{"hour": 2, "minute": 40}
